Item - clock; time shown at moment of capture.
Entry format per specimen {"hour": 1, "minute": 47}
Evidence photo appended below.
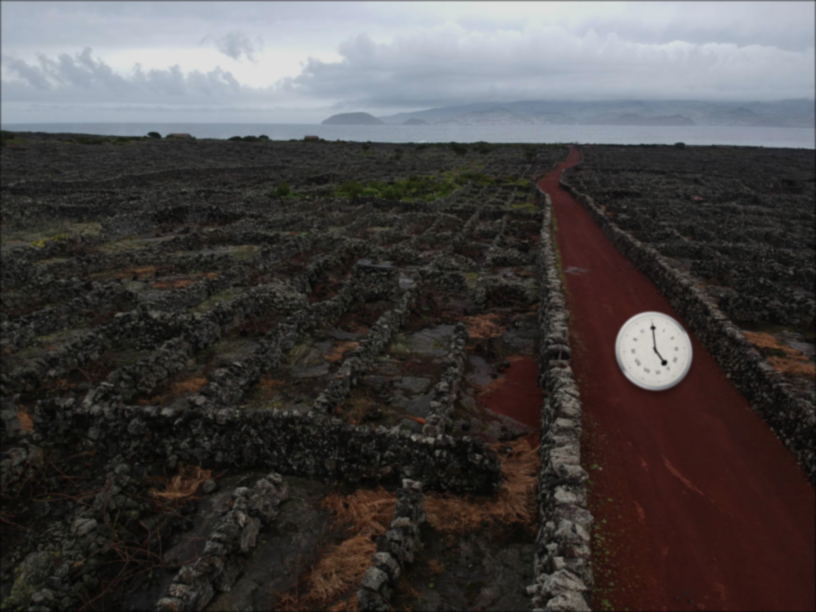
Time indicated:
{"hour": 5, "minute": 0}
